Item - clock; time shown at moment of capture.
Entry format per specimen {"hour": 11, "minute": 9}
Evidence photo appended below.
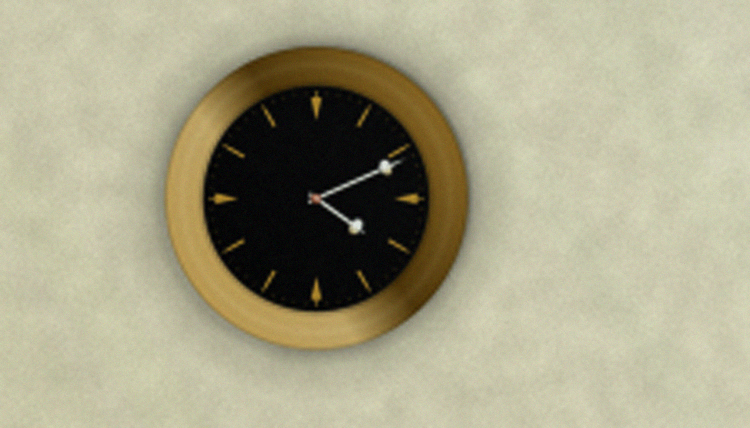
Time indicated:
{"hour": 4, "minute": 11}
